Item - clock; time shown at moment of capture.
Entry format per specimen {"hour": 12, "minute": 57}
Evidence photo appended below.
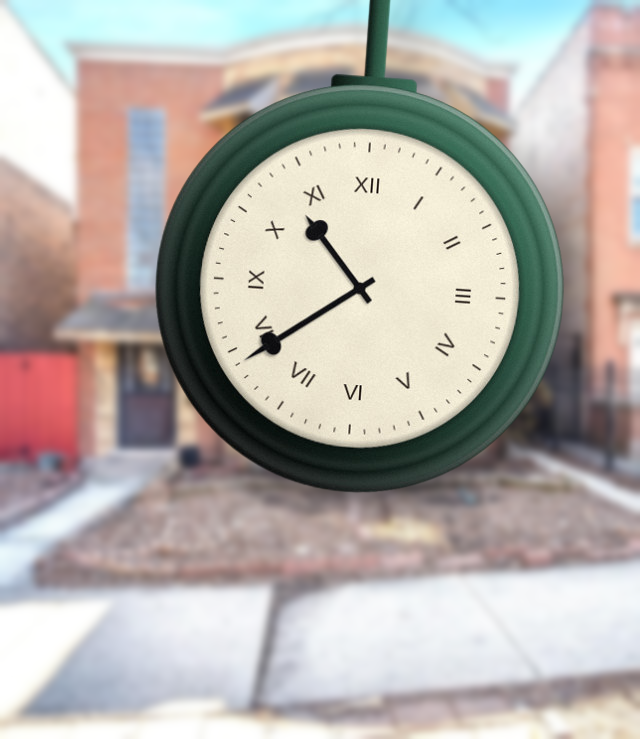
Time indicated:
{"hour": 10, "minute": 39}
